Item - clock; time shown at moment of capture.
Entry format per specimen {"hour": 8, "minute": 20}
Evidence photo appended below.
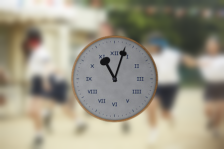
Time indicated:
{"hour": 11, "minute": 3}
